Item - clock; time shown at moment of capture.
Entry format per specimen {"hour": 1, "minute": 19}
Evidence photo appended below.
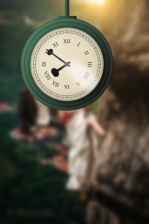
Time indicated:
{"hour": 7, "minute": 51}
